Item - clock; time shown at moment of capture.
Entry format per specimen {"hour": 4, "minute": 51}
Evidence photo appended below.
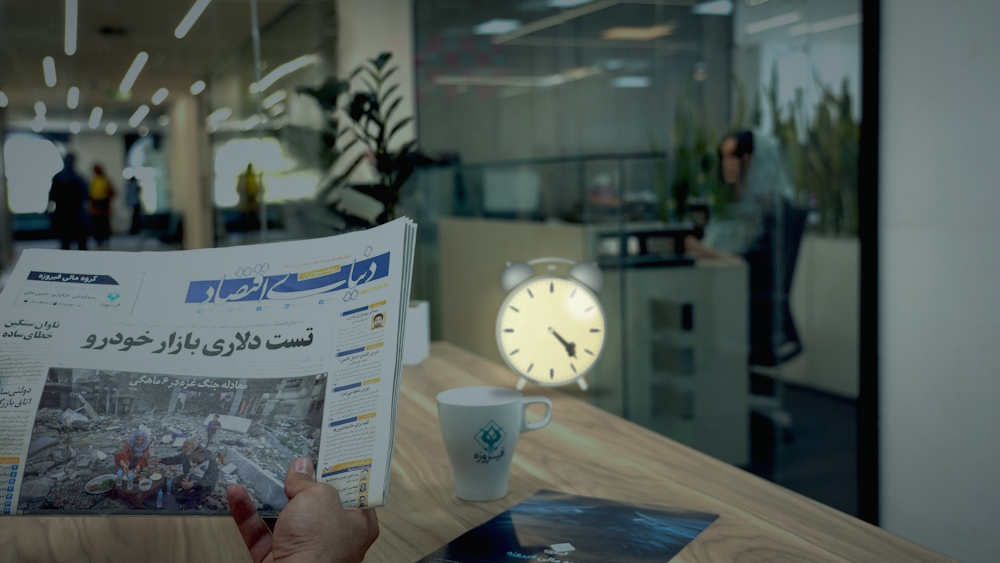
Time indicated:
{"hour": 4, "minute": 23}
